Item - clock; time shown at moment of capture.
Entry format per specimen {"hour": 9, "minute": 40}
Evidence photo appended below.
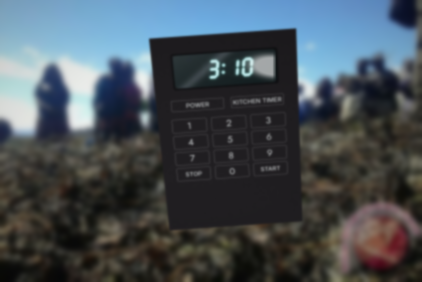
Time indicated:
{"hour": 3, "minute": 10}
